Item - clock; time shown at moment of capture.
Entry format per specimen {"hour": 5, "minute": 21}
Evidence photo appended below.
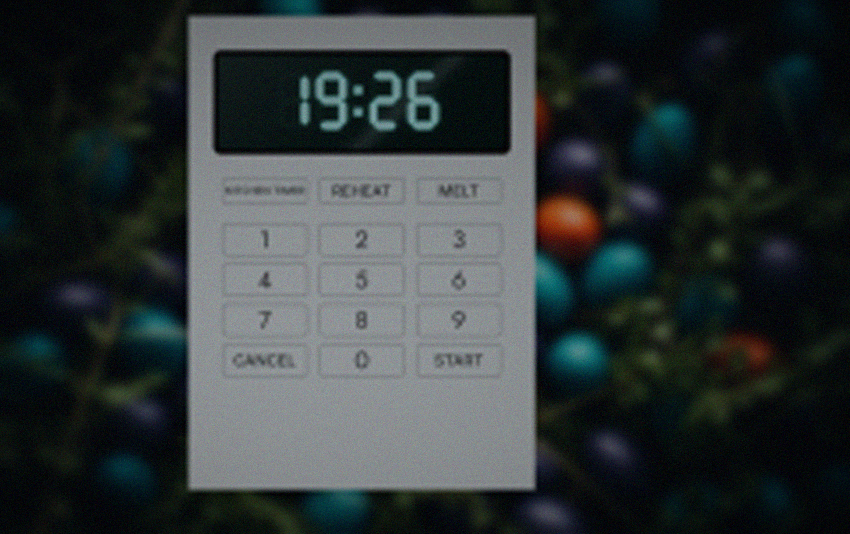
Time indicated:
{"hour": 19, "minute": 26}
